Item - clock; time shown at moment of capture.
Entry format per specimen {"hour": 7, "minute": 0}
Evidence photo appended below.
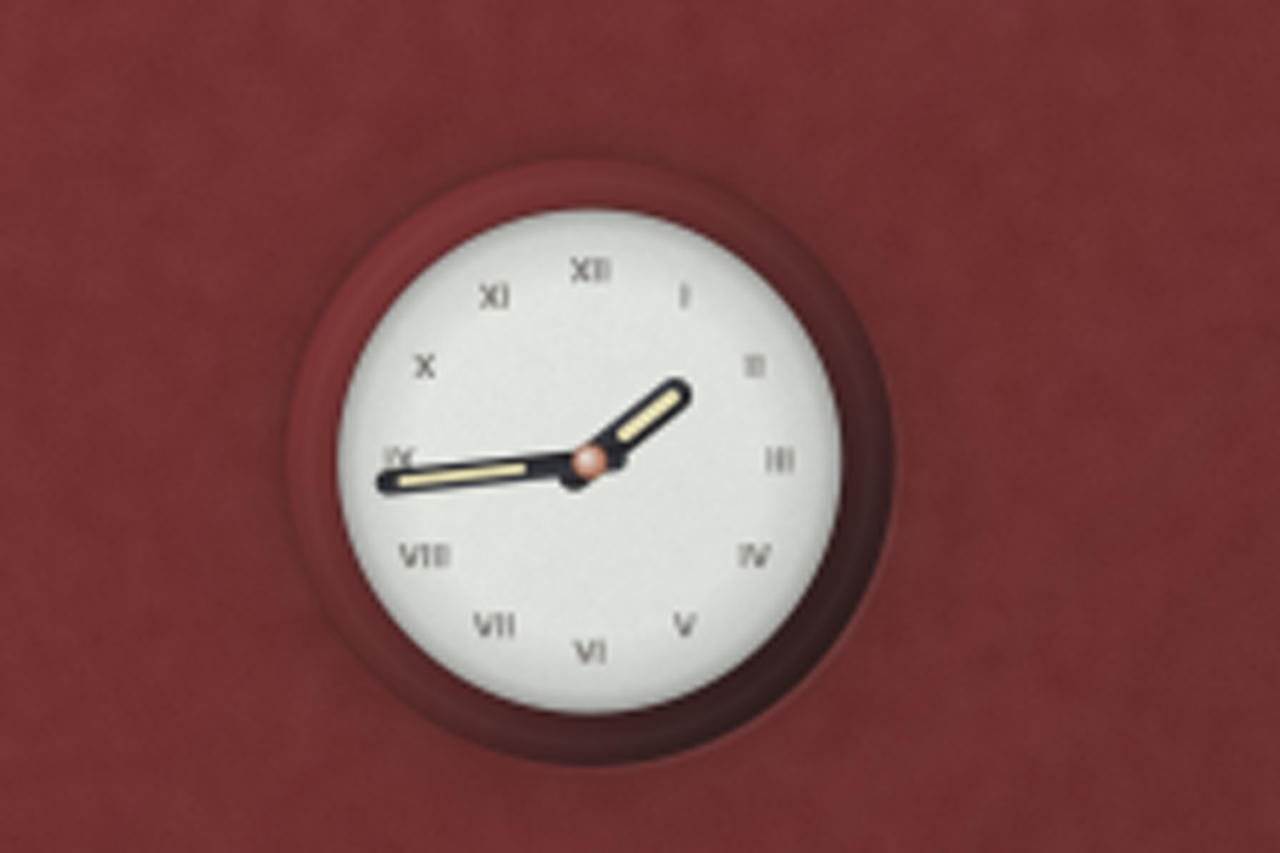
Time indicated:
{"hour": 1, "minute": 44}
